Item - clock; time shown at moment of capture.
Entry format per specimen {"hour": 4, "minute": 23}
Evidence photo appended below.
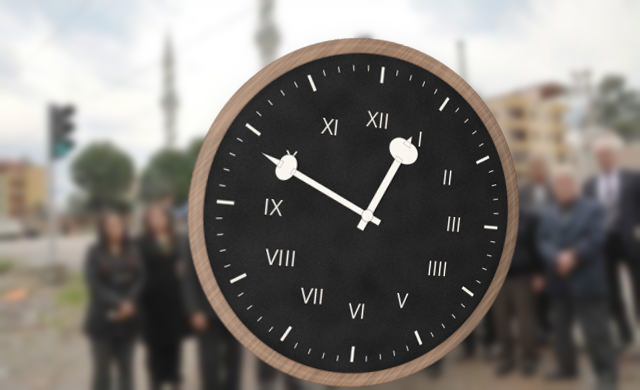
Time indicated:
{"hour": 12, "minute": 49}
